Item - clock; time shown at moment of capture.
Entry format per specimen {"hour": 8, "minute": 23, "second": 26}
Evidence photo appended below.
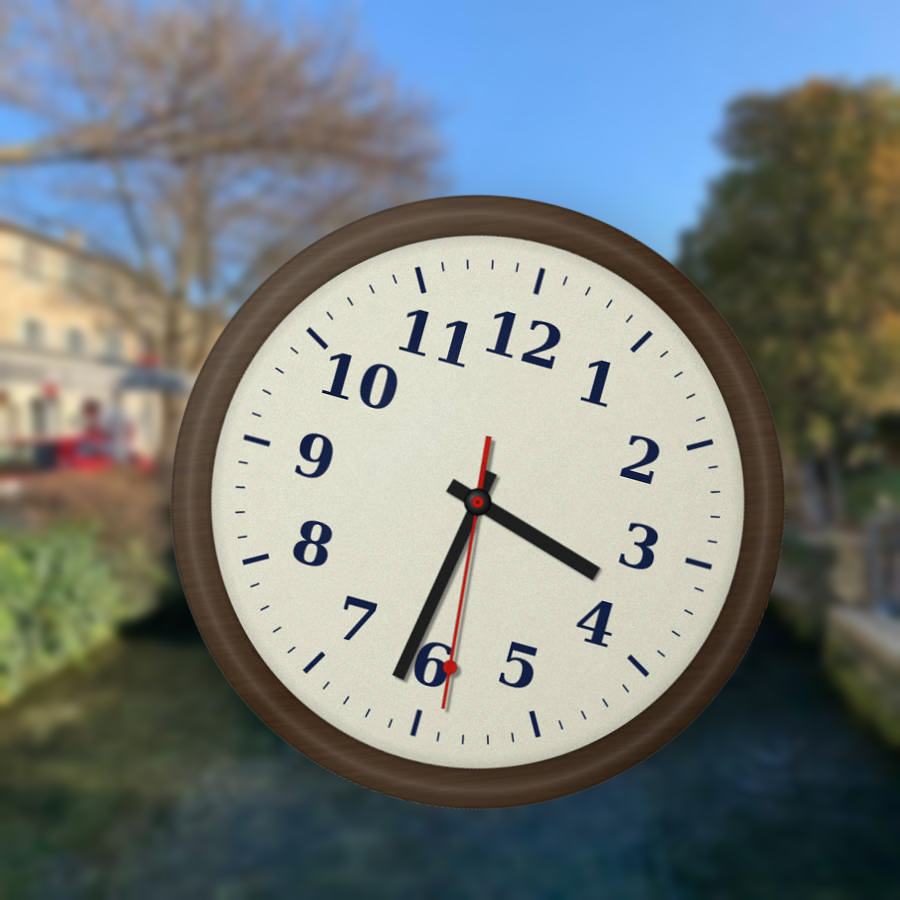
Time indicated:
{"hour": 3, "minute": 31, "second": 29}
